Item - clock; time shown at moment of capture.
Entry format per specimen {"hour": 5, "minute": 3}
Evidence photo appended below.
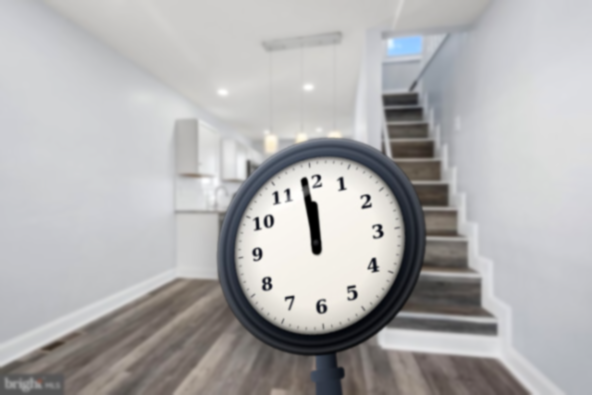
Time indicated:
{"hour": 11, "minute": 59}
